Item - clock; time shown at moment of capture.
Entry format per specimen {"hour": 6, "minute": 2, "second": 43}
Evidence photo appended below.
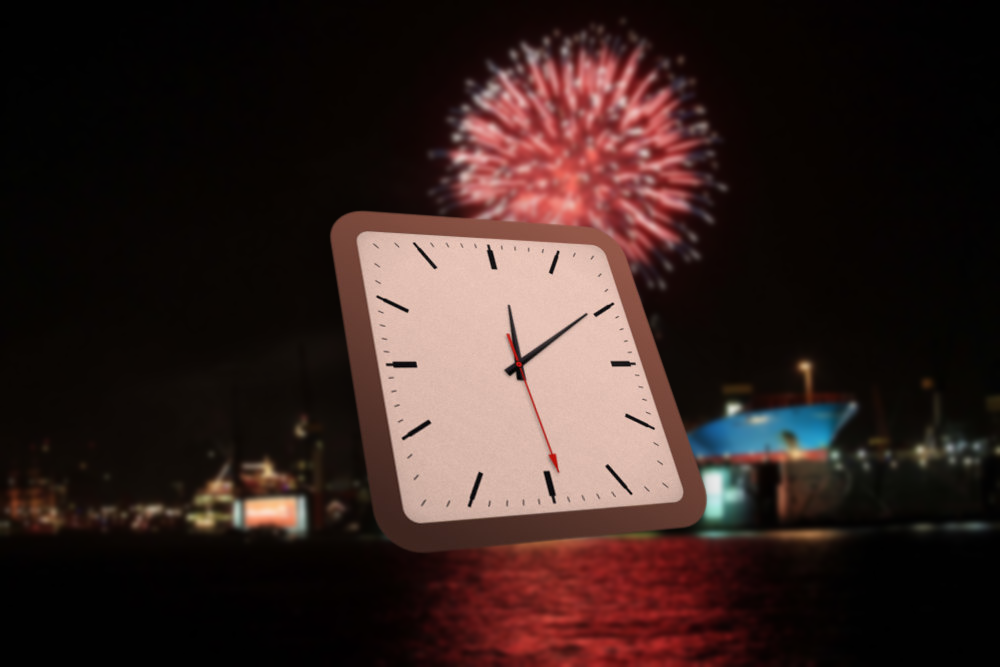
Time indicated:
{"hour": 12, "minute": 9, "second": 29}
